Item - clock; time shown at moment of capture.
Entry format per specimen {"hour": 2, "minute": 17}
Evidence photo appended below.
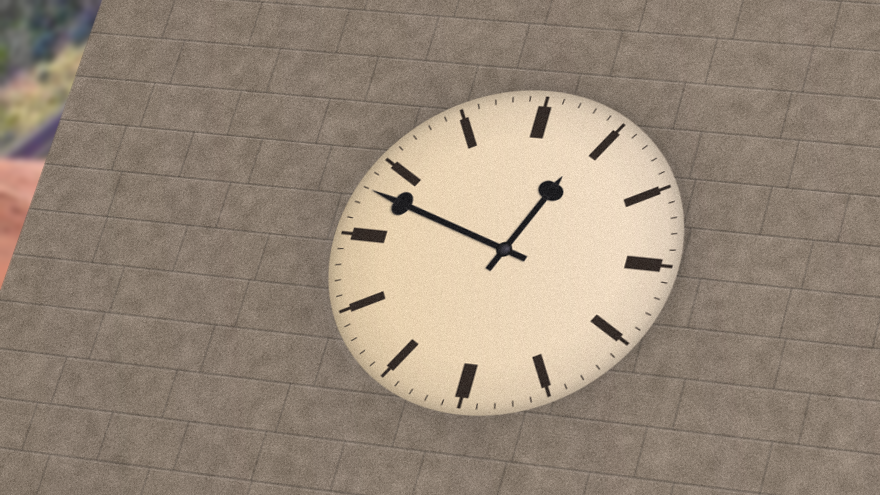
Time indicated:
{"hour": 12, "minute": 48}
